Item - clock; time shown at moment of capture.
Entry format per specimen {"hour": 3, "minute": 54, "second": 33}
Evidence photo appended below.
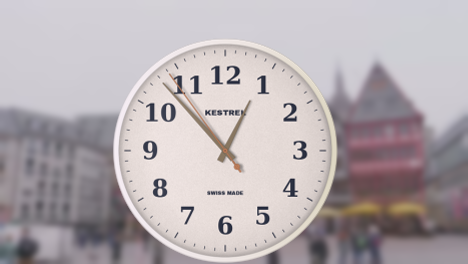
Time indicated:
{"hour": 12, "minute": 52, "second": 54}
